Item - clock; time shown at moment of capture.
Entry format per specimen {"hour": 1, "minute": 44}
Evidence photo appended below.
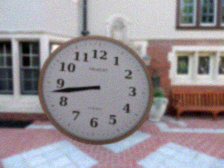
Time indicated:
{"hour": 8, "minute": 43}
